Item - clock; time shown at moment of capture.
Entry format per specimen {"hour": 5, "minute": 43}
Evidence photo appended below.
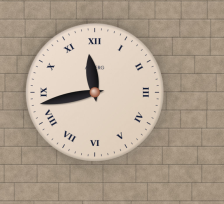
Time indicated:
{"hour": 11, "minute": 43}
